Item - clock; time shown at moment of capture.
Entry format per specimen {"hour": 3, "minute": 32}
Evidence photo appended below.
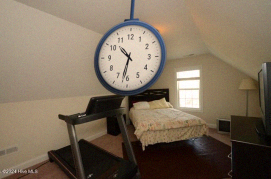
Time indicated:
{"hour": 10, "minute": 32}
